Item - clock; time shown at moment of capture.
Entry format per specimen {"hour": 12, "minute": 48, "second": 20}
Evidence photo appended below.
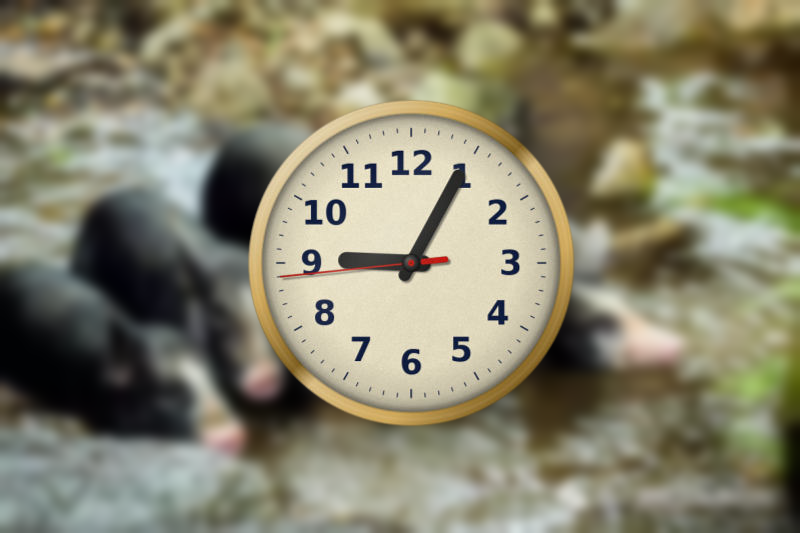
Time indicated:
{"hour": 9, "minute": 4, "second": 44}
